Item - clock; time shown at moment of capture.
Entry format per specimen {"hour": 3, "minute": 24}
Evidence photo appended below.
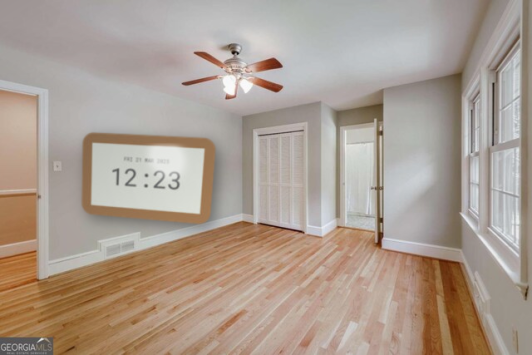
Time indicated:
{"hour": 12, "minute": 23}
